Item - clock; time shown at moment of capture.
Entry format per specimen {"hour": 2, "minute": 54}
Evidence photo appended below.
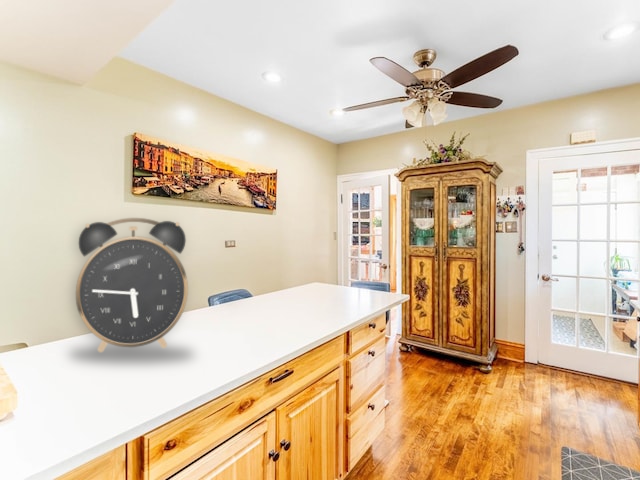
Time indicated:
{"hour": 5, "minute": 46}
